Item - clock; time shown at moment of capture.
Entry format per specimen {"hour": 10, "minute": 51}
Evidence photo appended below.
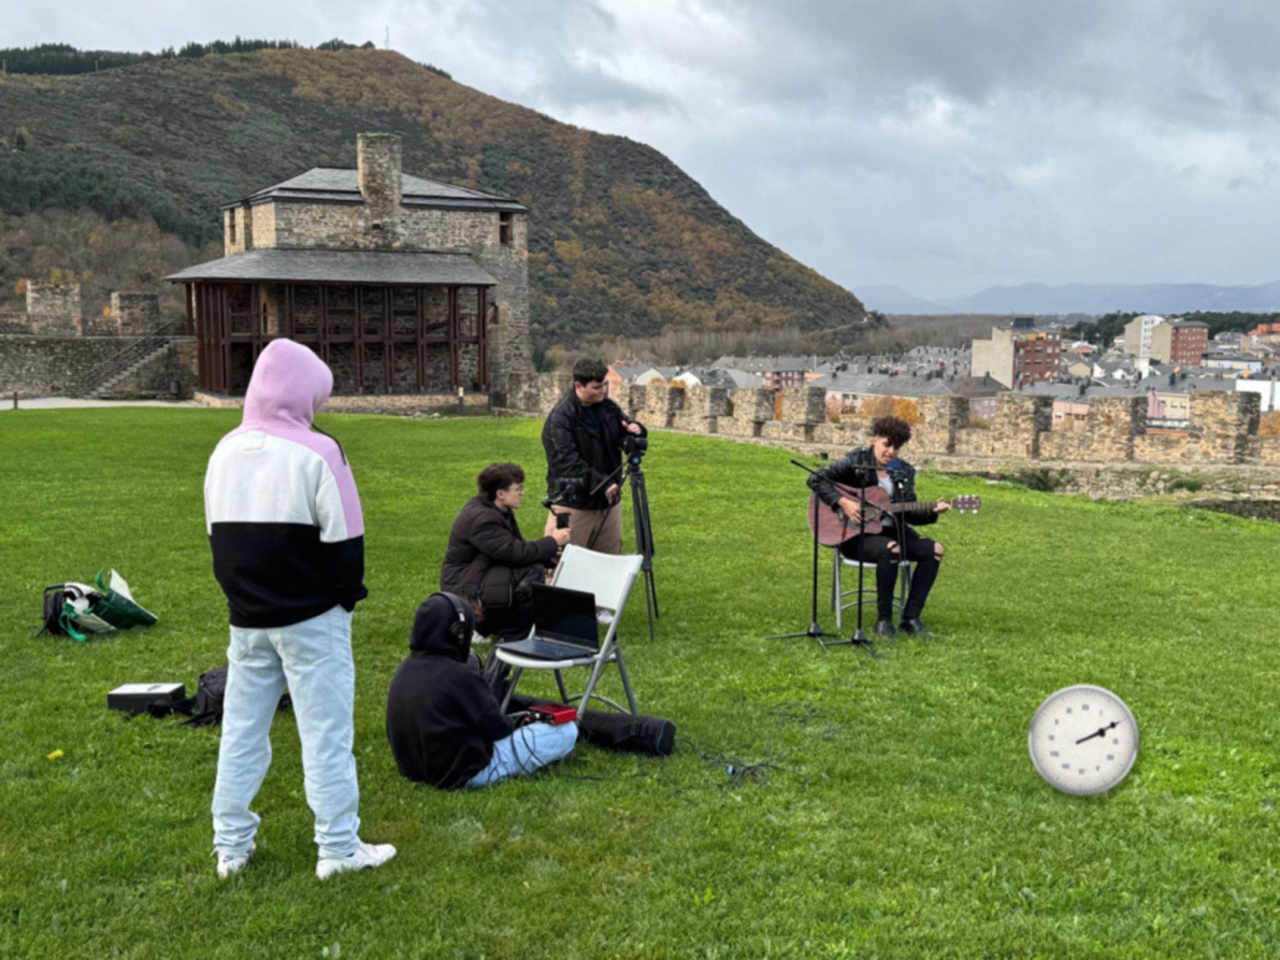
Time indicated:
{"hour": 2, "minute": 10}
